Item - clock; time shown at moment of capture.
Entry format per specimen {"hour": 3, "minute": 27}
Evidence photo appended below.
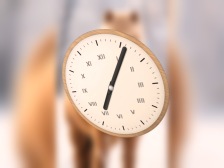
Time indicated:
{"hour": 7, "minute": 6}
